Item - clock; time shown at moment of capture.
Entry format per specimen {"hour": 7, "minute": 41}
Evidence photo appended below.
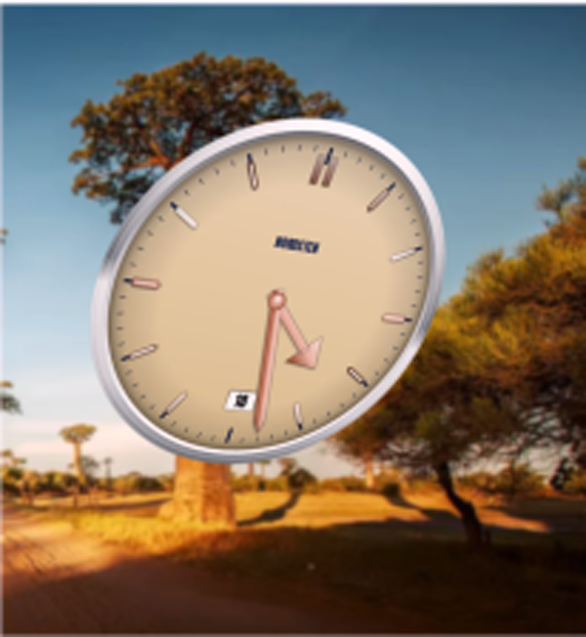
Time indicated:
{"hour": 4, "minute": 28}
